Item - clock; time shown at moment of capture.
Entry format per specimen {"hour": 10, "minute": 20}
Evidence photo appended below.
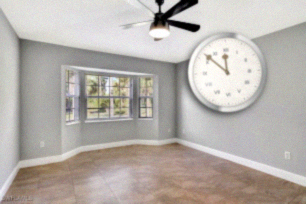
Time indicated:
{"hour": 11, "minute": 52}
